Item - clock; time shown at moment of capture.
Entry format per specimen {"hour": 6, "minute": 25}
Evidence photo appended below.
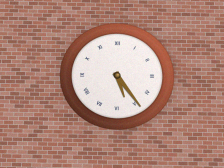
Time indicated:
{"hour": 5, "minute": 24}
